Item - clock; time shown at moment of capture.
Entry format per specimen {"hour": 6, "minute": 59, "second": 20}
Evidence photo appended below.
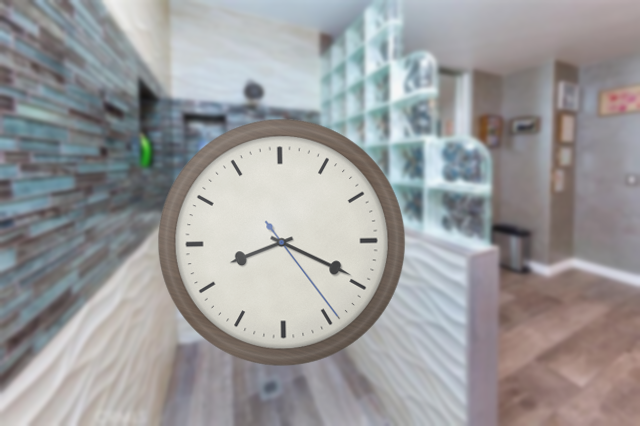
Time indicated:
{"hour": 8, "minute": 19, "second": 24}
